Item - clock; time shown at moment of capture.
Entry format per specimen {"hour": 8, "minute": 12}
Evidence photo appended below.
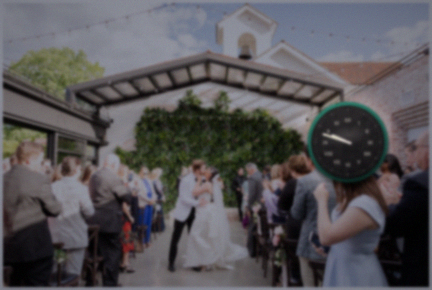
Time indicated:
{"hour": 9, "minute": 48}
